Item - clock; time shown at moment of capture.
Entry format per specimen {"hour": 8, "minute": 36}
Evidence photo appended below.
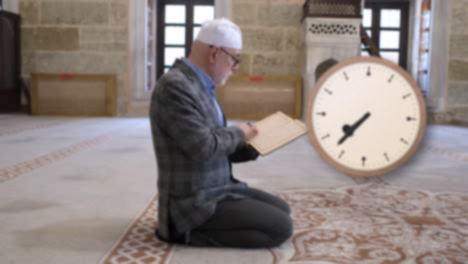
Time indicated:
{"hour": 7, "minute": 37}
